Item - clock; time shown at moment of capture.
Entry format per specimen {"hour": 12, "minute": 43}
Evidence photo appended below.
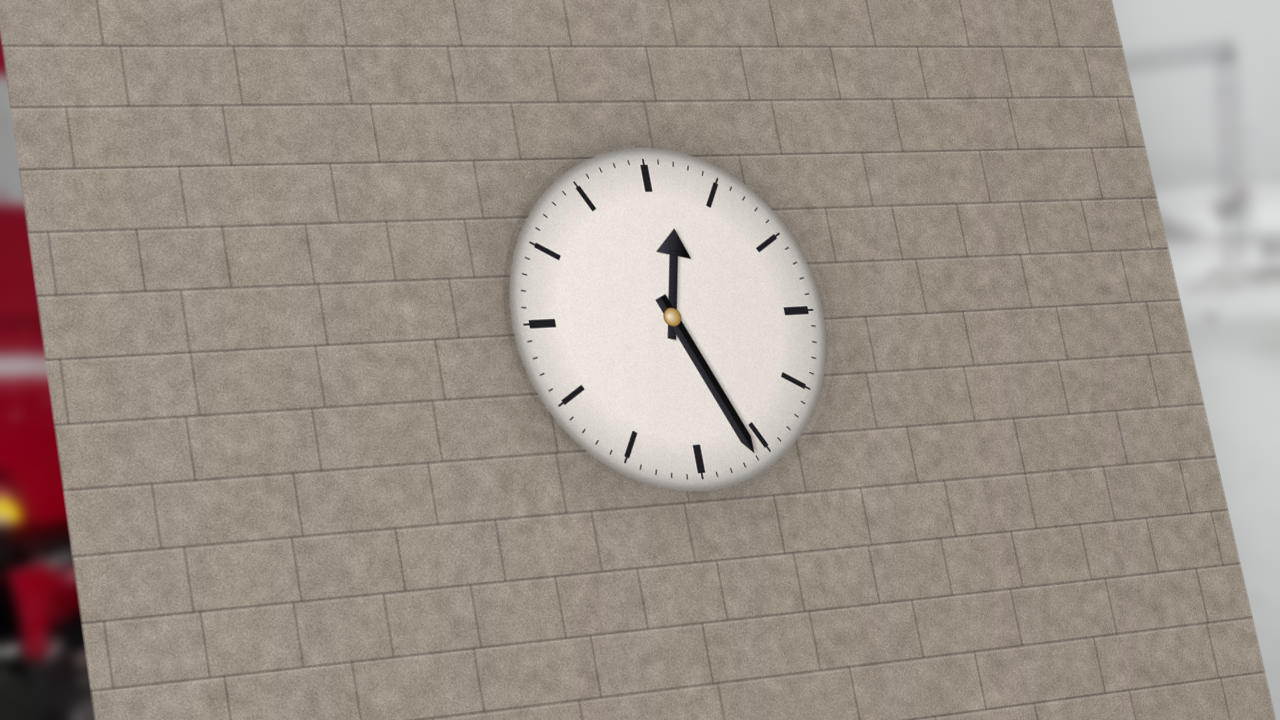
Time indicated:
{"hour": 12, "minute": 26}
